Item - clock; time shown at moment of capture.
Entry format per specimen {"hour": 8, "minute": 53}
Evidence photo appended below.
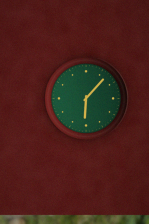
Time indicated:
{"hour": 6, "minute": 7}
